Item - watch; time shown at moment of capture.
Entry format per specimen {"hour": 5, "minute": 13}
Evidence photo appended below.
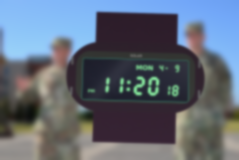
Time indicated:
{"hour": 11, "minute": 20}
